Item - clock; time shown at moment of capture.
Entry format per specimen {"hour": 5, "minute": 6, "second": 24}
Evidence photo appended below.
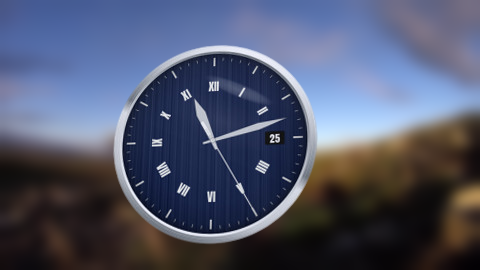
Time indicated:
{"hour": 11, "minute": 12, "second": 25}
